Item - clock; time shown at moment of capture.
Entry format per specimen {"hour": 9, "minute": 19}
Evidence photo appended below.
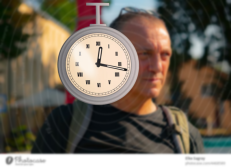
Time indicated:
{"hour": 12, "minute": 17}
